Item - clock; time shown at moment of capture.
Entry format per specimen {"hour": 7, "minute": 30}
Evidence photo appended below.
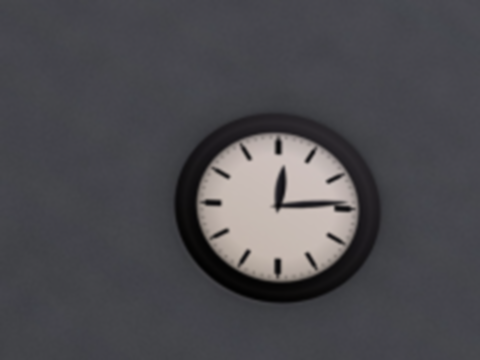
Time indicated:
{"hour": 12, "minute": 14}
